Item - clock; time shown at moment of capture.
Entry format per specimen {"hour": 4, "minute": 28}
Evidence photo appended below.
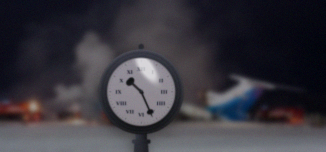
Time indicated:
{"hour": 10, "minute": 26}
